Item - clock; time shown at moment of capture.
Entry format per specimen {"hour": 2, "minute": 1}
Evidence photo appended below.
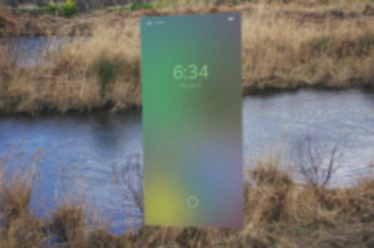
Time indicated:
{"hour": 6, "minute": 34}
